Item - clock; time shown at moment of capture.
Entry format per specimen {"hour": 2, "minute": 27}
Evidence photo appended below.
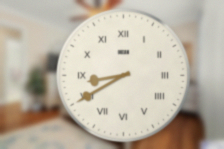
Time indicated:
{"hour": 8, "minute": 40}
